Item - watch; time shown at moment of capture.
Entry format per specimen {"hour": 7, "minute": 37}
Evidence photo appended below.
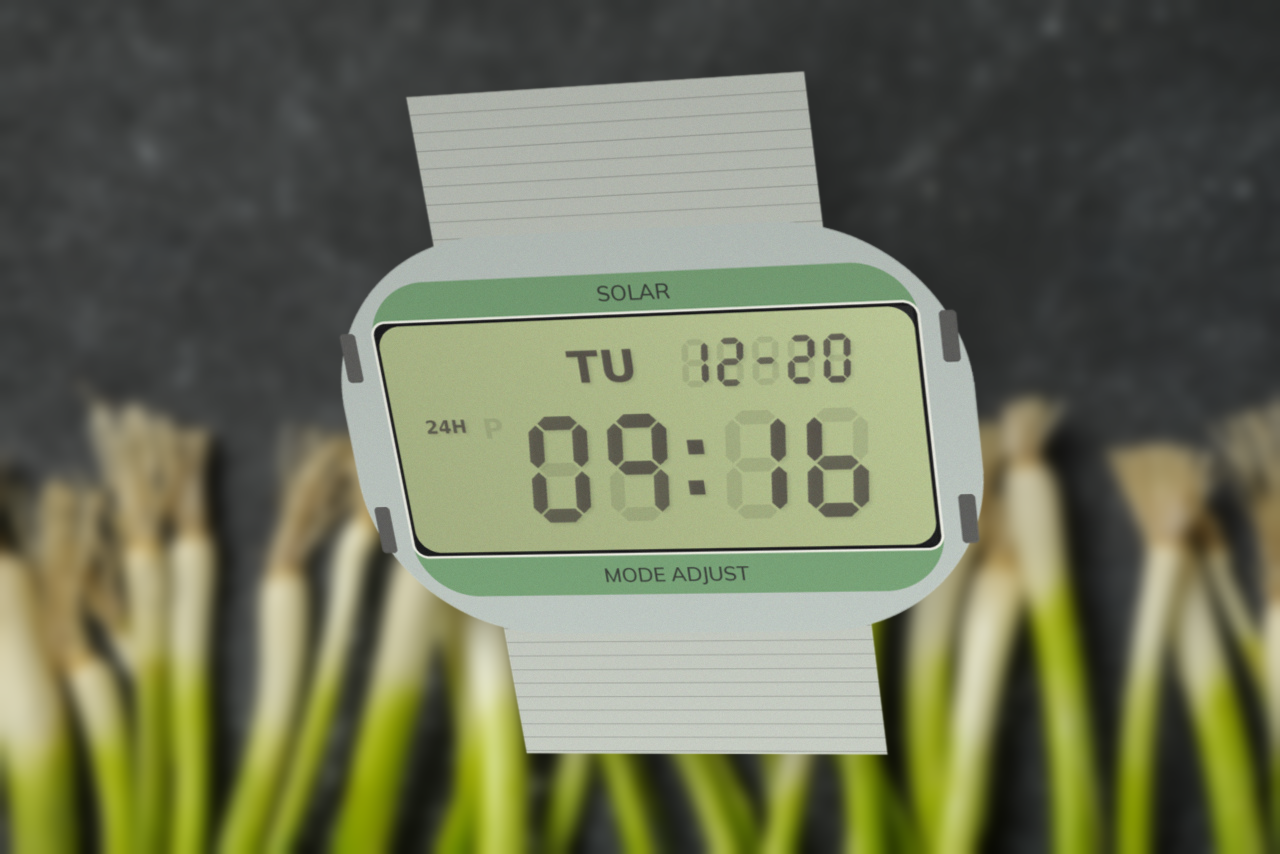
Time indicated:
{"hour": 9, "minute": 16}
